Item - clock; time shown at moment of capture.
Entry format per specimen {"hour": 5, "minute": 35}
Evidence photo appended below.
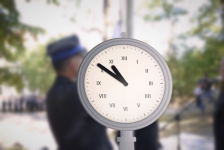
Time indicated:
{"hour": 10, "minute": 51}
